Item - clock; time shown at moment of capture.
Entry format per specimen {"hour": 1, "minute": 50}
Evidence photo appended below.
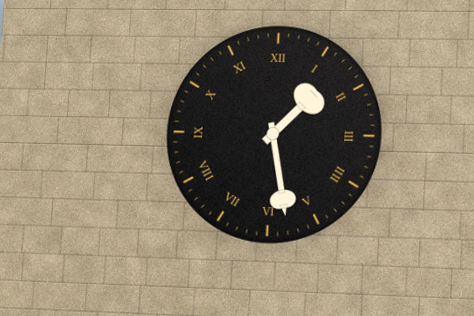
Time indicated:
{"hour": 1, "minute": 28}
